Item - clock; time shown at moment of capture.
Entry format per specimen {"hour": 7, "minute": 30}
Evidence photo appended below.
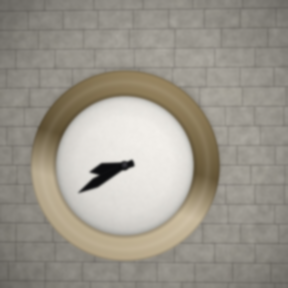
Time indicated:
{"hour": 8, "minute": 40}
